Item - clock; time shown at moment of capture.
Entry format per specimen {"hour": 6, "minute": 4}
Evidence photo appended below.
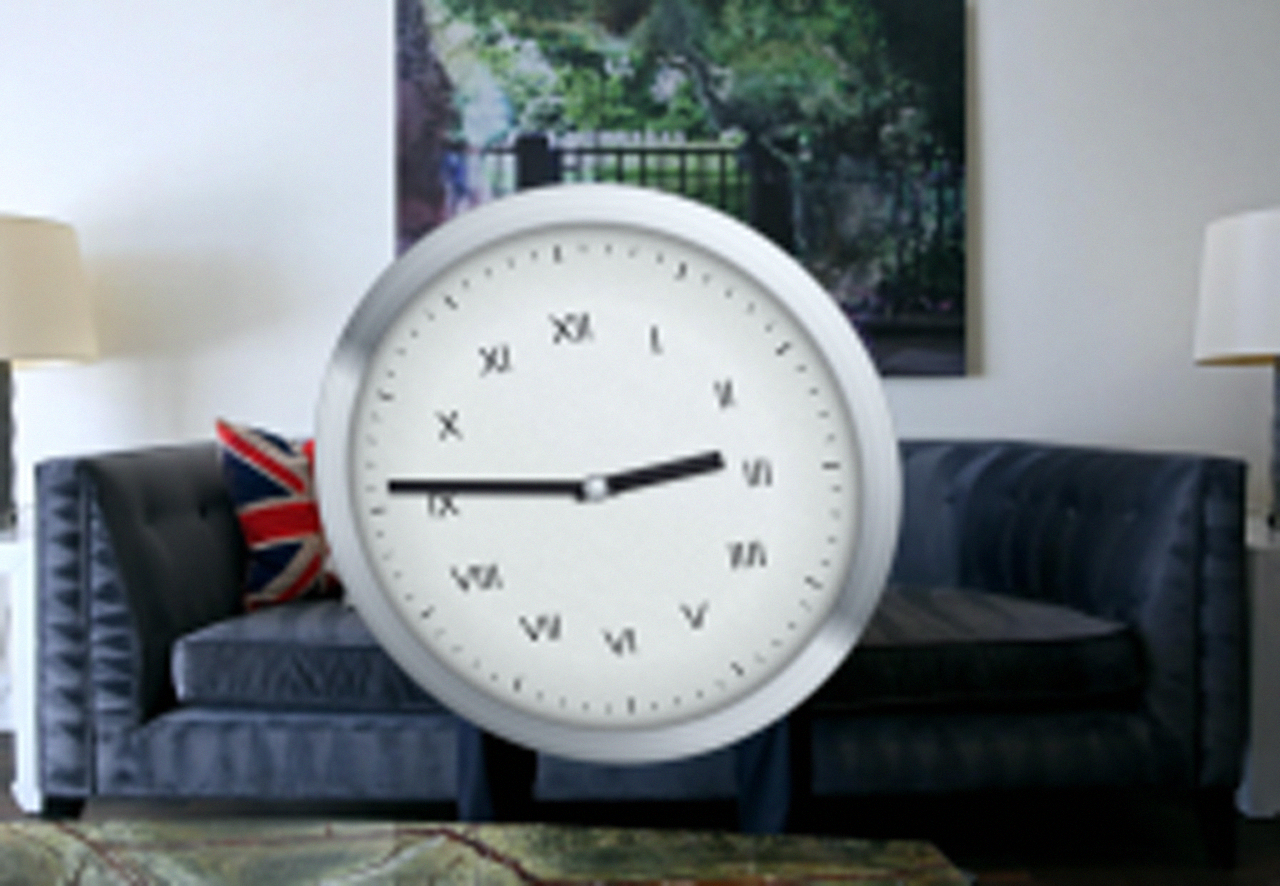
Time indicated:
{"hour": 2, "minute": 46}
